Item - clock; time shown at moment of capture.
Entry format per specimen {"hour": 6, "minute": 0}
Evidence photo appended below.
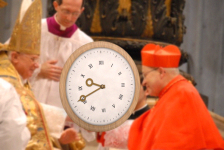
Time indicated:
{"hour": 9, "minute": 41}
